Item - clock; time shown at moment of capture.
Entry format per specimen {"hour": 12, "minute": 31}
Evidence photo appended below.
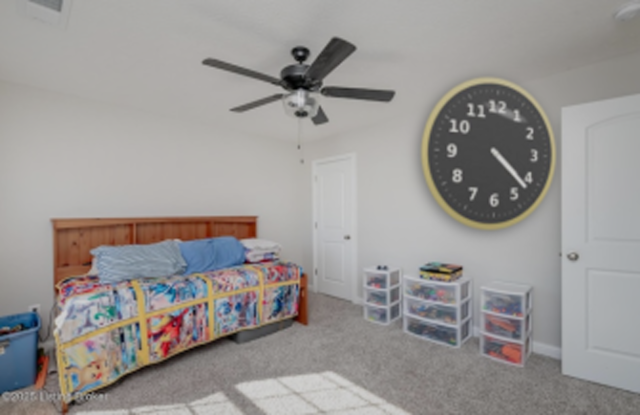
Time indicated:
{"hour": 4, "minute": 22}
